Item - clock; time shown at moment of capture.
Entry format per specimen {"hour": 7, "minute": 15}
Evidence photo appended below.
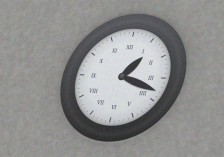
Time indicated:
{"hour": 1, "minute": 18}
